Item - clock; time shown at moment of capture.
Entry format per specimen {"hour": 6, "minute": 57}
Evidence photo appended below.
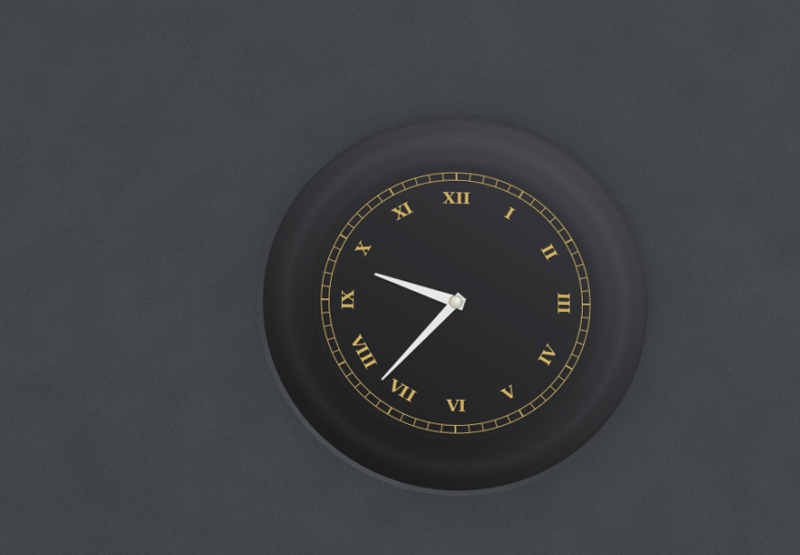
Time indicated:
{"hour": 9, "minute": 37}
